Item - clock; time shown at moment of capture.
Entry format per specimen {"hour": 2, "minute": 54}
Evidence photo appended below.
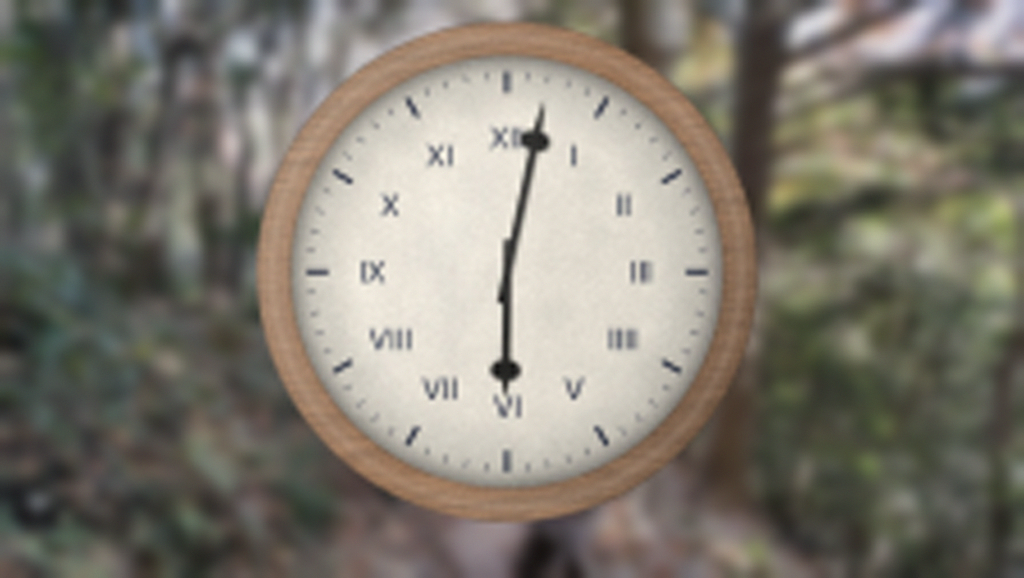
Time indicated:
{"hour": 6, "minute": 2}
